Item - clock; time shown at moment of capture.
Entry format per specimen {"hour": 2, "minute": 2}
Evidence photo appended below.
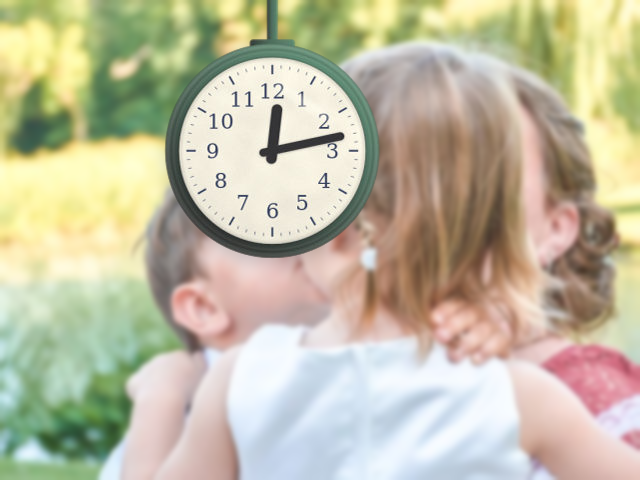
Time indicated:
{"hour": 12, "minute": 13}
